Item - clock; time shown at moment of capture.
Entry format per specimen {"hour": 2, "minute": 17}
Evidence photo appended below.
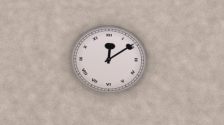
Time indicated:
{"hour": 12, "minute": 9}
